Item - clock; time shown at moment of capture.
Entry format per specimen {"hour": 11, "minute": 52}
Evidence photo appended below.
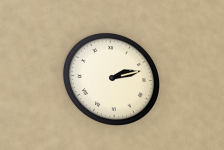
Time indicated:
{"hour": 2, "minute": 12}
